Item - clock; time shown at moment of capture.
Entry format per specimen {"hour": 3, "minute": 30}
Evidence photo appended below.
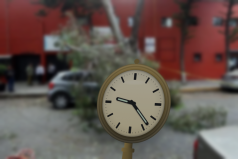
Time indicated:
{"hour": 9, "minute": 23}
